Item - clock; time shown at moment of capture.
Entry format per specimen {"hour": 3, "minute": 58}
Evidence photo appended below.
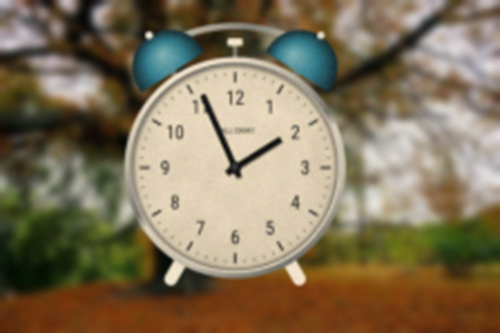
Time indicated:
{"hour": 1, "minute": 56}
